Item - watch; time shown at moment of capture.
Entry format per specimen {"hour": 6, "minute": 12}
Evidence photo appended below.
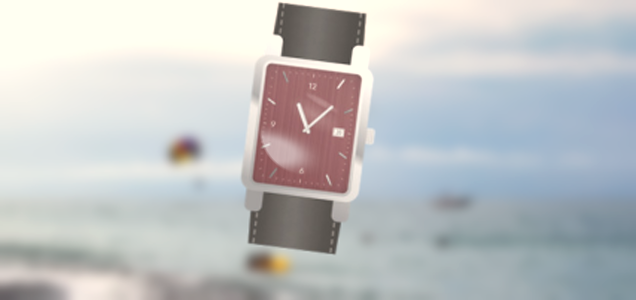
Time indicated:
{"hour": 11, "minute": 7}
